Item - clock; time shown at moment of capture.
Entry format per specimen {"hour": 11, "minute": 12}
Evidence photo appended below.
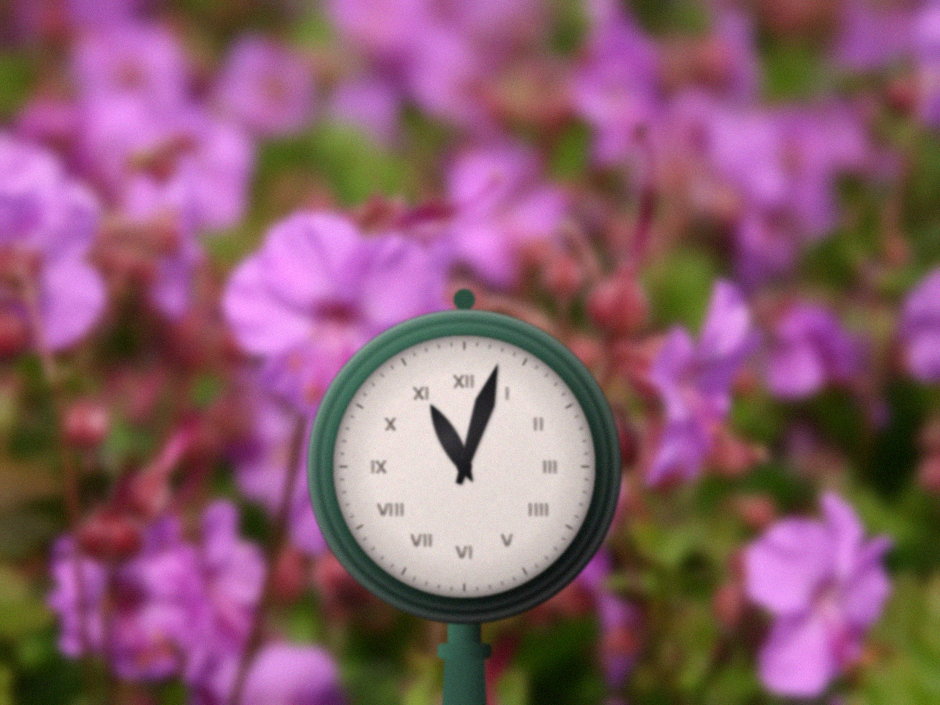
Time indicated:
{"hour": 11, "minute": 3}
